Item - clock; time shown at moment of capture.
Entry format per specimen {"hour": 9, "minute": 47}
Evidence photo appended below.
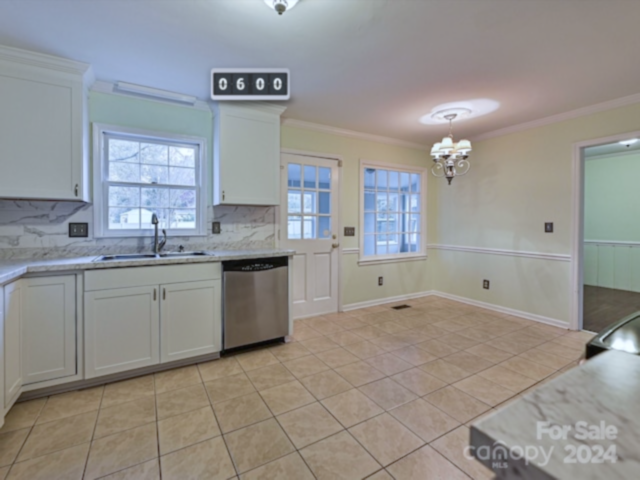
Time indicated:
{"hour": 6, "minute": 0}
